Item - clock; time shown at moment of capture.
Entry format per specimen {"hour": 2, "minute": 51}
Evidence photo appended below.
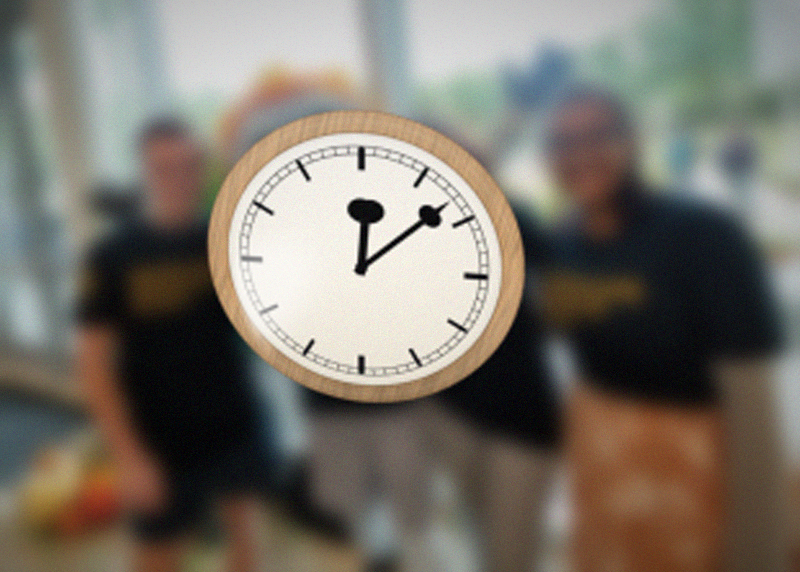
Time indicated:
{"hour": 12, "minute": 8}
